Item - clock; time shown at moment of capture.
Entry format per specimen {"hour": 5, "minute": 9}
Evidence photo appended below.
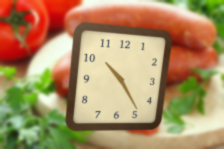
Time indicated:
{"hour": 10, "minute": 24}
